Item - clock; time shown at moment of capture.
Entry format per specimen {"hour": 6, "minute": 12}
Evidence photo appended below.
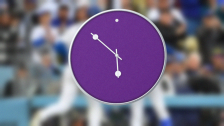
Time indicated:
{"hour": 5, "minute": 52}
